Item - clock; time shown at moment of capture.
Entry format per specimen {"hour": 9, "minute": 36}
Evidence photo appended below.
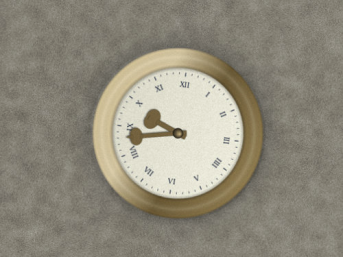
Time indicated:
{"hour": 9, "minute": 43}
